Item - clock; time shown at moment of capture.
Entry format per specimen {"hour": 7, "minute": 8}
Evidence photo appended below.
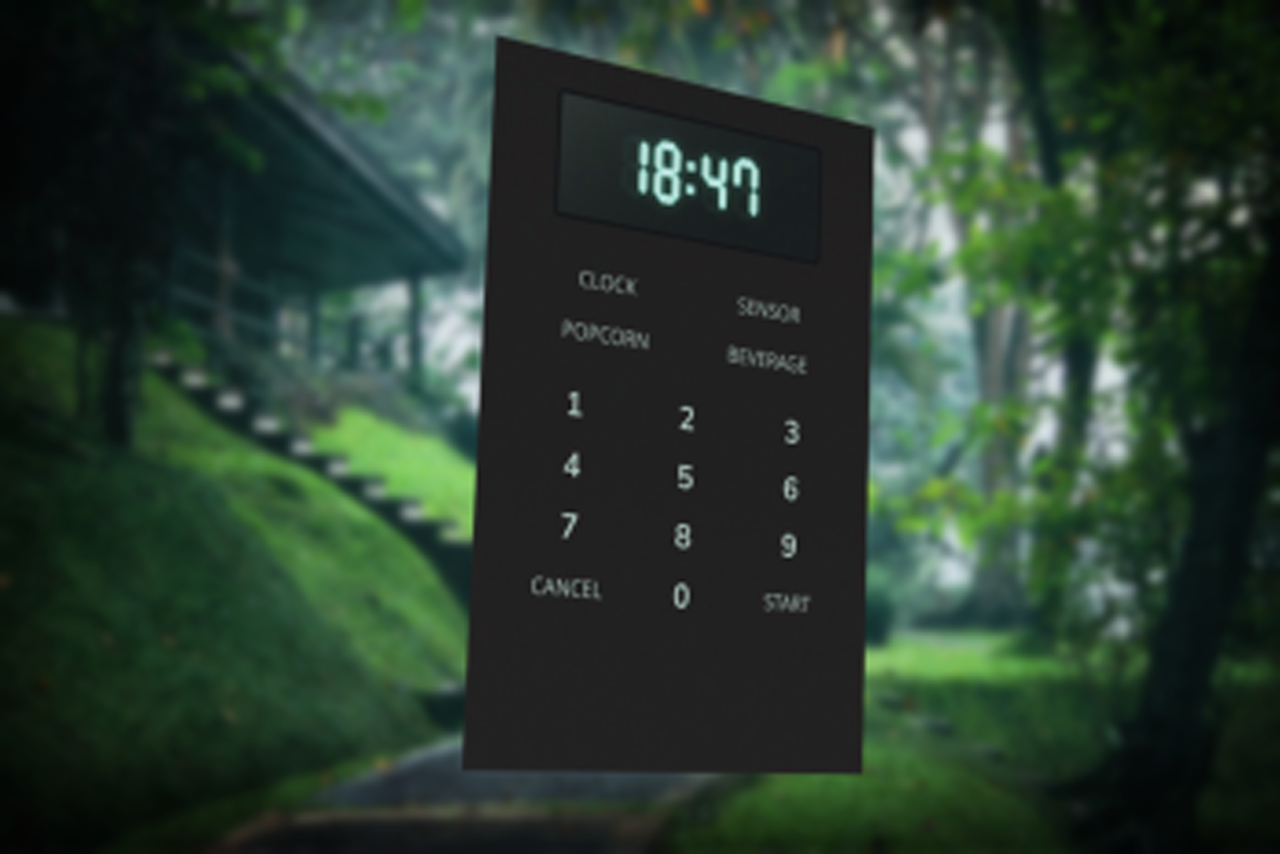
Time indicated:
{"hour": 18, "minute": 47}
